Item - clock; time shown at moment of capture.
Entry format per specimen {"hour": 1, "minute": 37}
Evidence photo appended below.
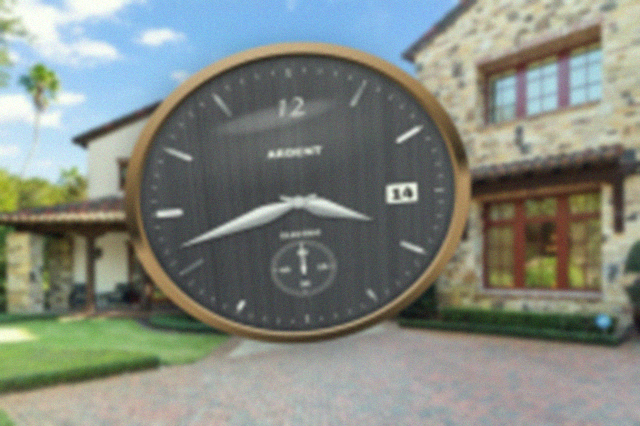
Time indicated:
{"hour": 3, "minute": 42}
